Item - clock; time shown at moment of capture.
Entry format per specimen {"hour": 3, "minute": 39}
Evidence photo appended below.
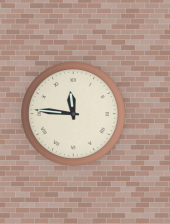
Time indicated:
{"hour": 11, "minute": 46}
